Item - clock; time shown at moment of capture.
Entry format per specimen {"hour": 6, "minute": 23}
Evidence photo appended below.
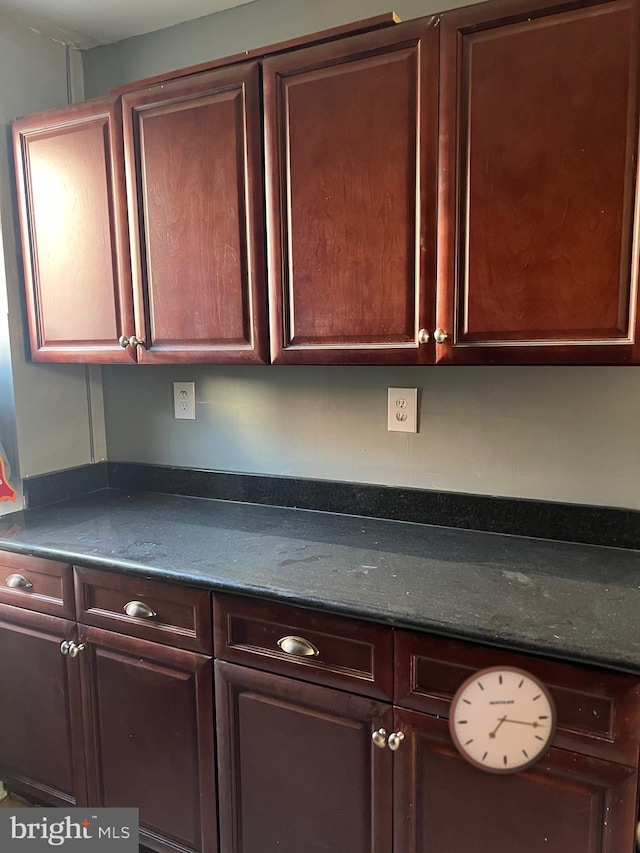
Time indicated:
{"hour": 7, "minute": 17}
